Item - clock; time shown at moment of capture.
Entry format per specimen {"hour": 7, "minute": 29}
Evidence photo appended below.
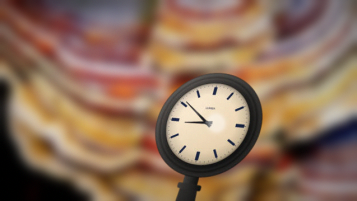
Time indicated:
{"hour": 8, "minute": 51}
